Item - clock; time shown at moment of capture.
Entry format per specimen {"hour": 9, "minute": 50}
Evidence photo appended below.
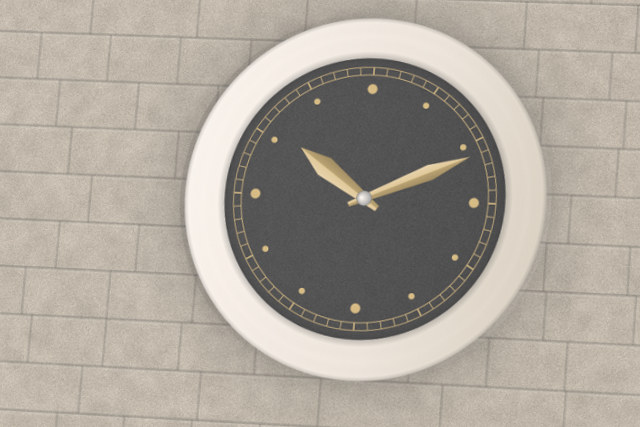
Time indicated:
{"hour": 10, "minute": 11}
